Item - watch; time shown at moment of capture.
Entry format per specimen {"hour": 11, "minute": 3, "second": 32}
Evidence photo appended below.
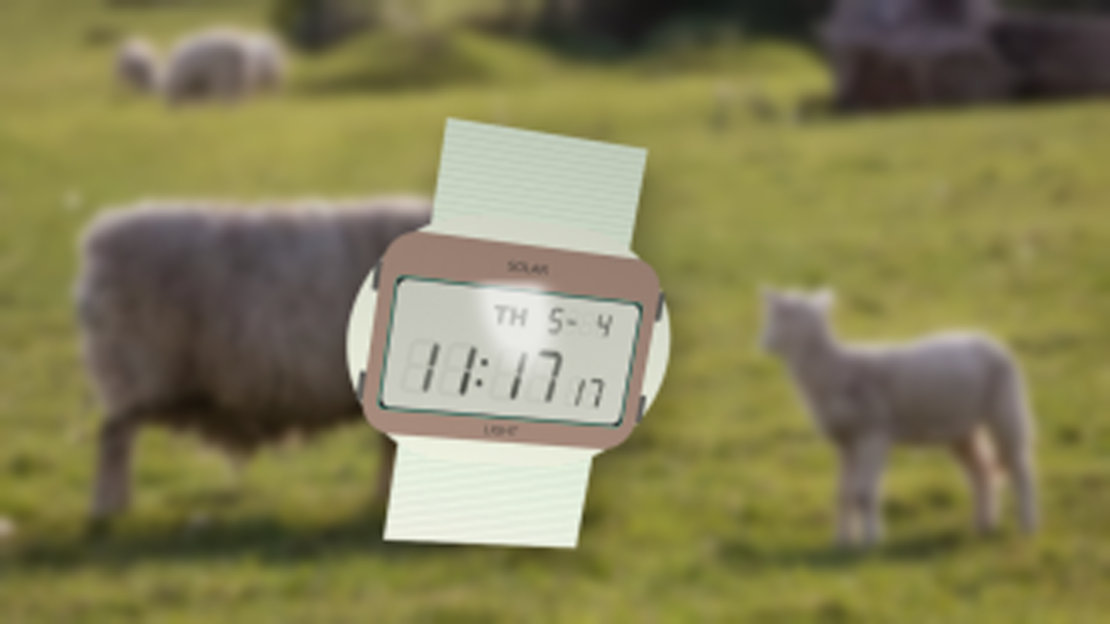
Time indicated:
{"hour": 11, "minute": 17, "second": 17}
